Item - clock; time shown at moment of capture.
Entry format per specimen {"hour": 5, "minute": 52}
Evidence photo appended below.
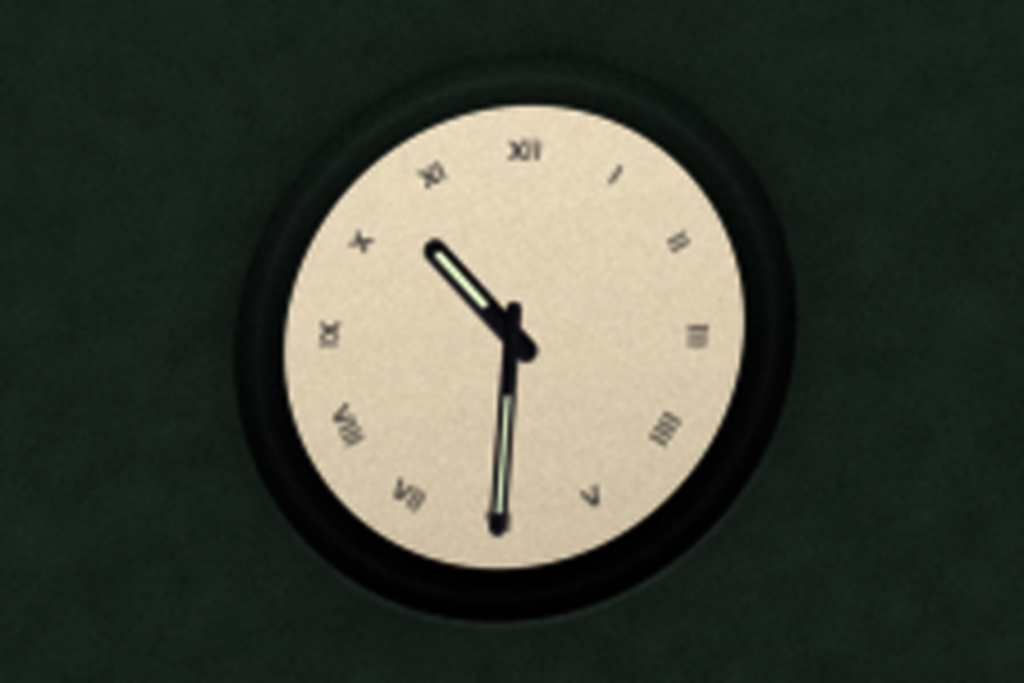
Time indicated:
{"hour": 10, "minute": 30}
